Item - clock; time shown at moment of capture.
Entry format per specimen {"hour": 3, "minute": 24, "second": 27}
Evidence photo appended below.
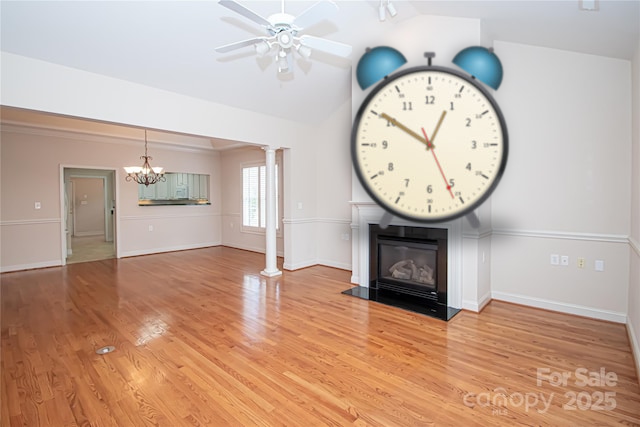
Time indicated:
{"hour": 12, "minute": 50, "second": 26}
